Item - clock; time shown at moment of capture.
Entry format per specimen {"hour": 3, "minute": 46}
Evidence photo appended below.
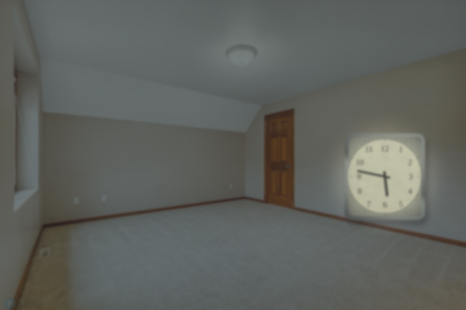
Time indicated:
{"hour": 5, "minute": 47}
